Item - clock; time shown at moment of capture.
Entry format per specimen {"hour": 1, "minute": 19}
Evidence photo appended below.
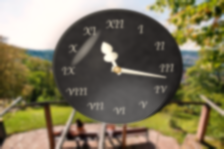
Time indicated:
{"hour": 11, "minute": 17}
